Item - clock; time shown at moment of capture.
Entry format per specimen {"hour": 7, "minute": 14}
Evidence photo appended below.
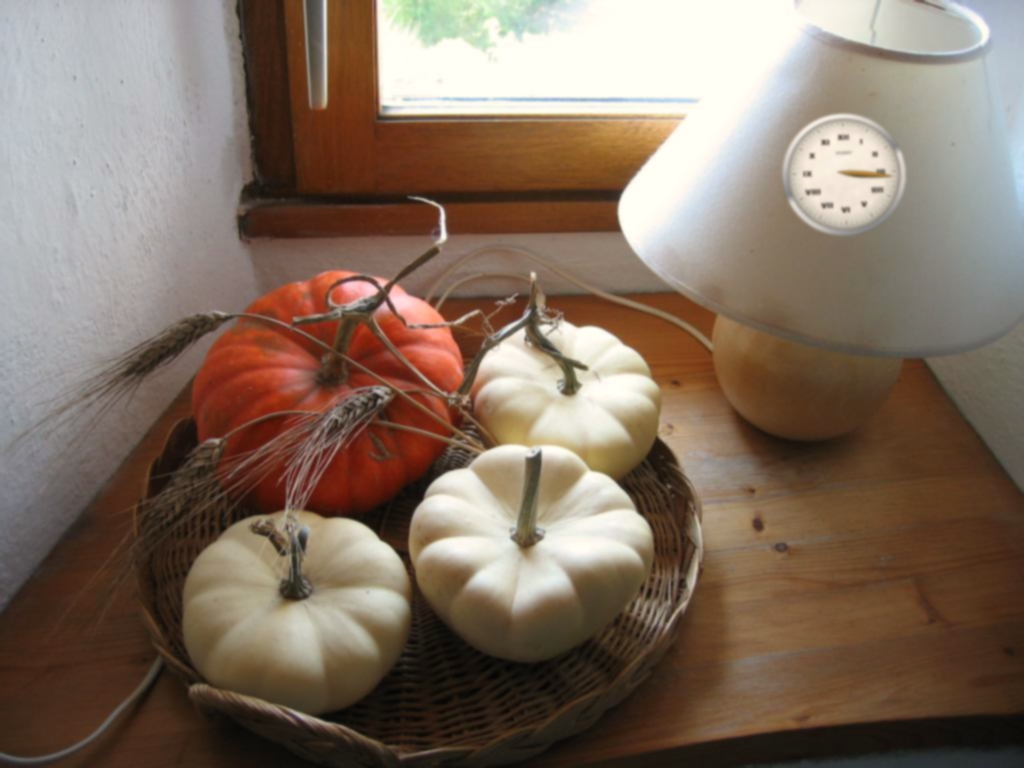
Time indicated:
{"hour": 3, "minute": 16}
